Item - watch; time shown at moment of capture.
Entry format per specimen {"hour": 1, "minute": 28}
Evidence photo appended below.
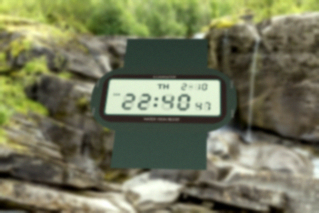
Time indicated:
{"hour": 22, "minute": 40}
